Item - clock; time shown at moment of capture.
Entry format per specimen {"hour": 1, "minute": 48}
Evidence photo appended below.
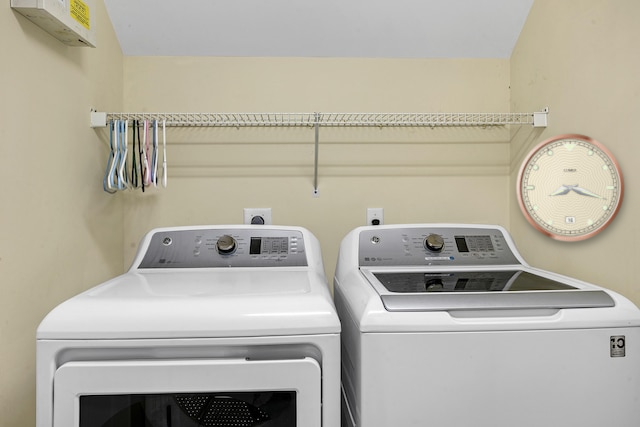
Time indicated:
{"hour": 8, "minute": 18}
